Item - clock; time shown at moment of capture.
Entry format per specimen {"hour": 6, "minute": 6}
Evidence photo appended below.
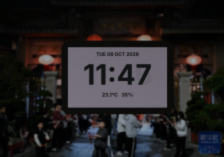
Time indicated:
{"hour": 11, "minute": 47}
